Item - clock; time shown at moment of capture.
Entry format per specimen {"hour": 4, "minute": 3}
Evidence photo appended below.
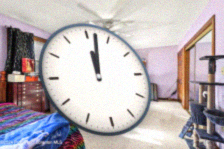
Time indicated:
{"hour": 12, "minute": 2}
